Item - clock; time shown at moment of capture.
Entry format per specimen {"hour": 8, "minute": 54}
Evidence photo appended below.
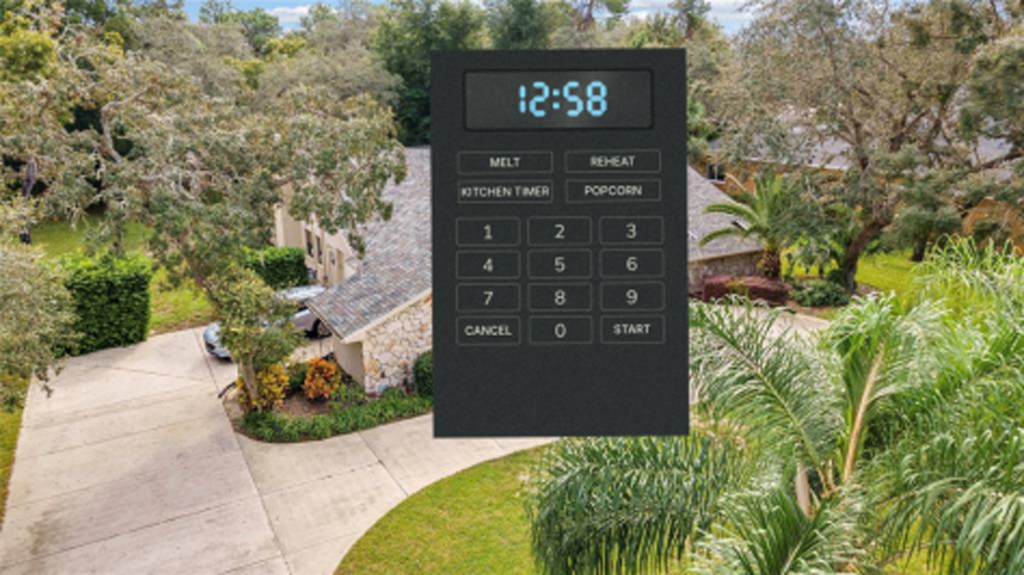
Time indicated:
{"hour": 12, "minute": 58}
